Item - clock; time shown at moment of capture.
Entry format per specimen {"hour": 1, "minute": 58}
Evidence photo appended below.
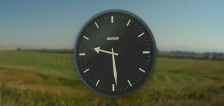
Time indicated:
{"hour": 9, "minute": 29}
